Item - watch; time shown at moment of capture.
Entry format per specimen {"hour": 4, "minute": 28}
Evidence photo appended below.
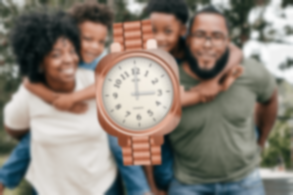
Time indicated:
{"hour": 3, "minute": 0}
